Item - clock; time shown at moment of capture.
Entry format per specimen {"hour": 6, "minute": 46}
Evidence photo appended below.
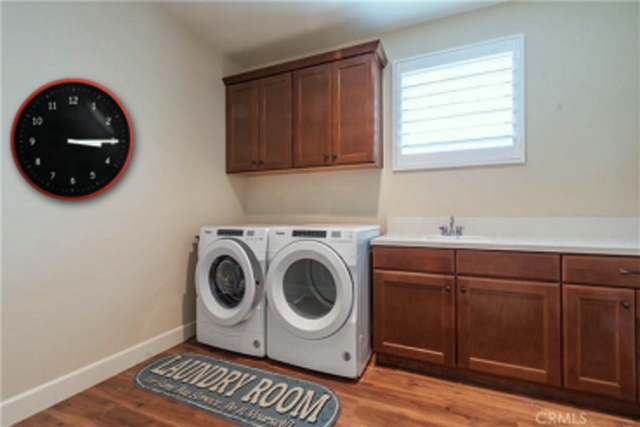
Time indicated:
{"hour": 3, "minute": 15}
